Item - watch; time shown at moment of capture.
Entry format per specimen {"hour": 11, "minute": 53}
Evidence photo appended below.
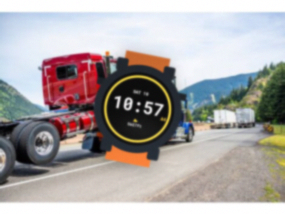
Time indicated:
{"hour": 10, "minute": 57}
